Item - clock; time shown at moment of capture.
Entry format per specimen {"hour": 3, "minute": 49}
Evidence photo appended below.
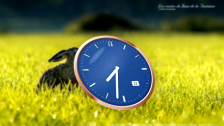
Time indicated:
{"hour": 7, "minute": 32}
